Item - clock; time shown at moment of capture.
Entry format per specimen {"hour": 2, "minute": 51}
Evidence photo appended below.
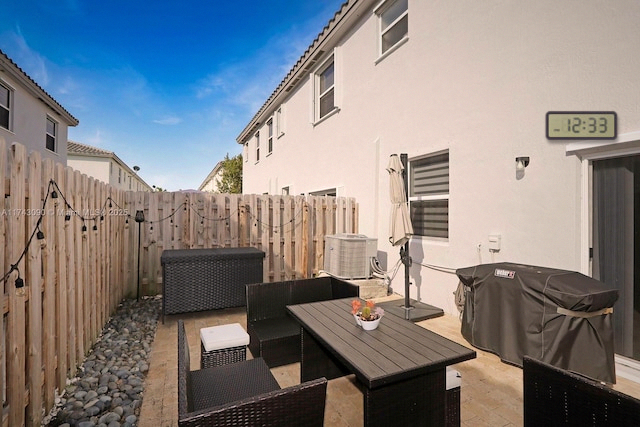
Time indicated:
{"hour": 12, "minute": 33}
